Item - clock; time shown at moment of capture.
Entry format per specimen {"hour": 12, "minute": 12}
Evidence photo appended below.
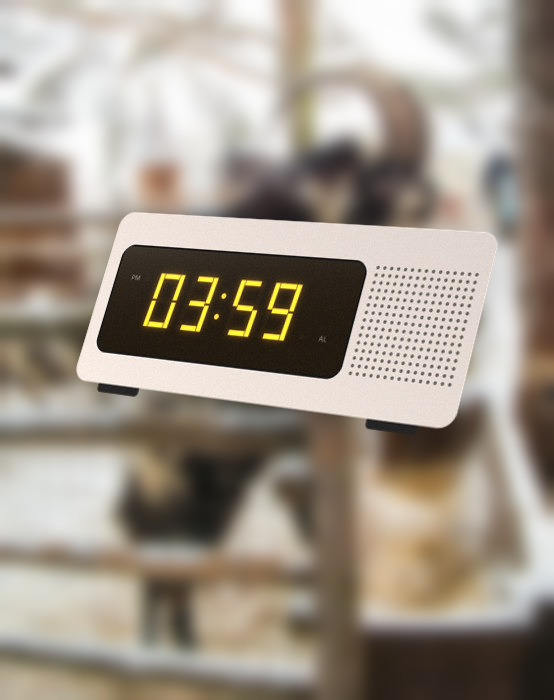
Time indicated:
{"hour": 3, "minute": 59}
